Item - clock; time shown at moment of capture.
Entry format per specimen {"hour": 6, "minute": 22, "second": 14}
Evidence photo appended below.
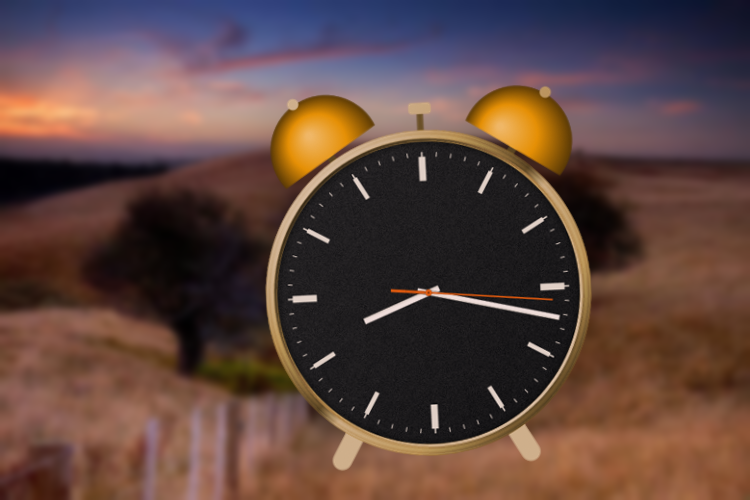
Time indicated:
{"hour": 8, "minute": 17, "second": 16}
